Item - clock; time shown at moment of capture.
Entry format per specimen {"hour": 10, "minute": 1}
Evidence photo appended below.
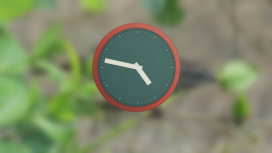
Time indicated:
{"hour": 4, "minute": 47}
